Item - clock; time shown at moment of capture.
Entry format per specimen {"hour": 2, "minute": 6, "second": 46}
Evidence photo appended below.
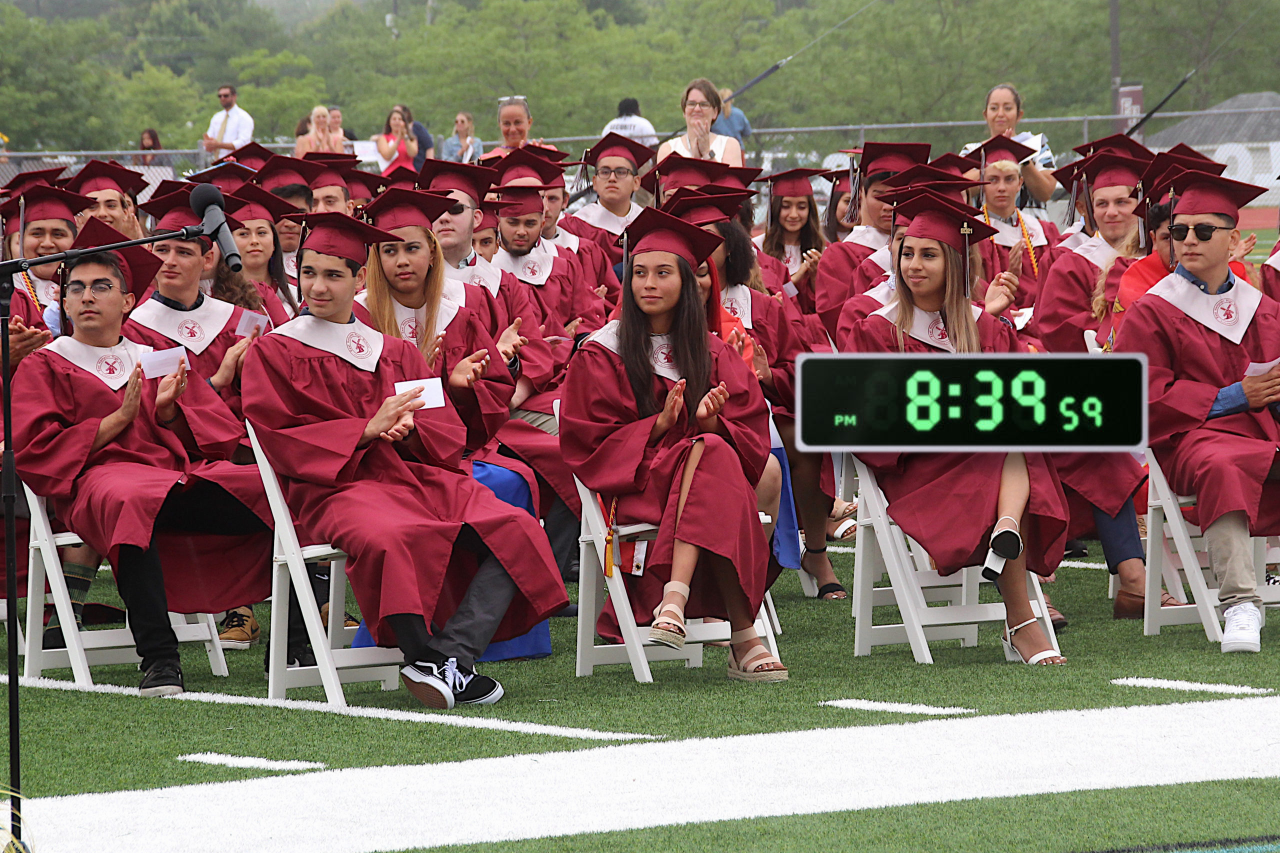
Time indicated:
{"hour": 8, "minute": 39, "second": 59}
